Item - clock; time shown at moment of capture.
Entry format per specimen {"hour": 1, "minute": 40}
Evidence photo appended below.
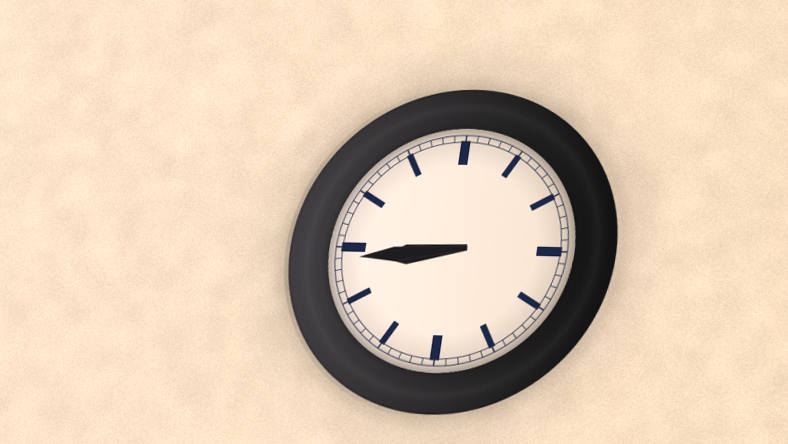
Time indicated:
{"hour": 8, "minute": 44}
